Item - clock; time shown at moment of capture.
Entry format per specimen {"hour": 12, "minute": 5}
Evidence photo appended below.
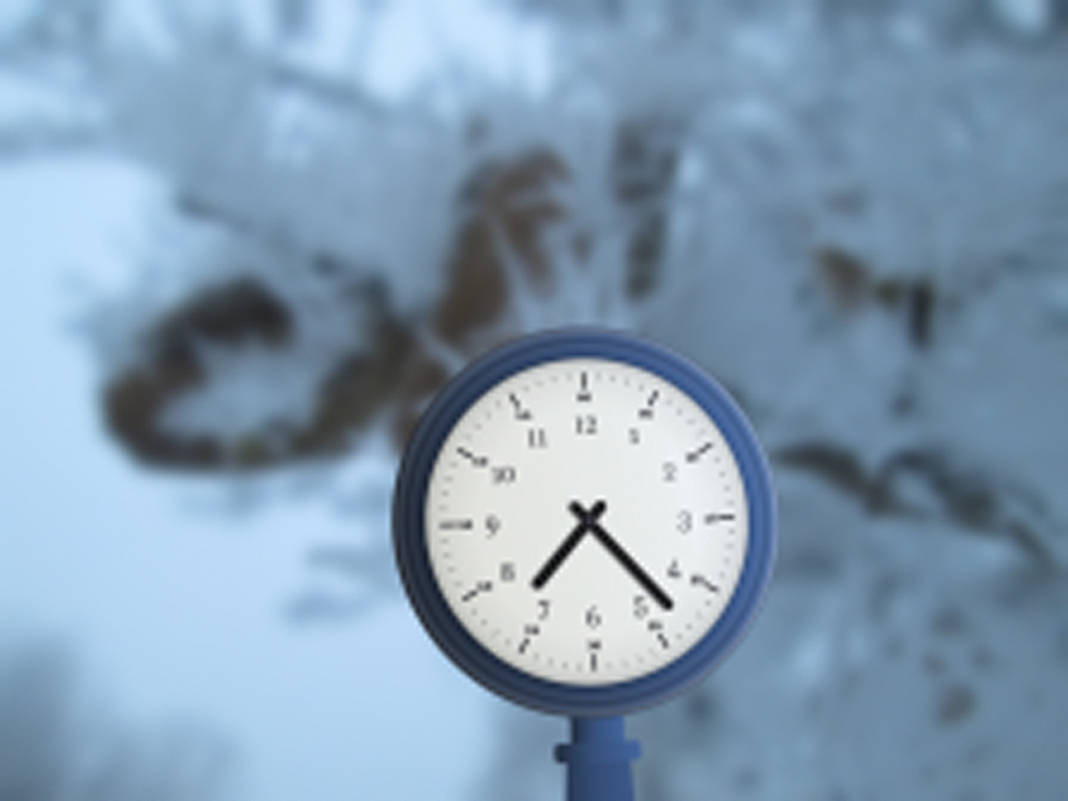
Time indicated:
{"hour": 7, "minute": 23}
